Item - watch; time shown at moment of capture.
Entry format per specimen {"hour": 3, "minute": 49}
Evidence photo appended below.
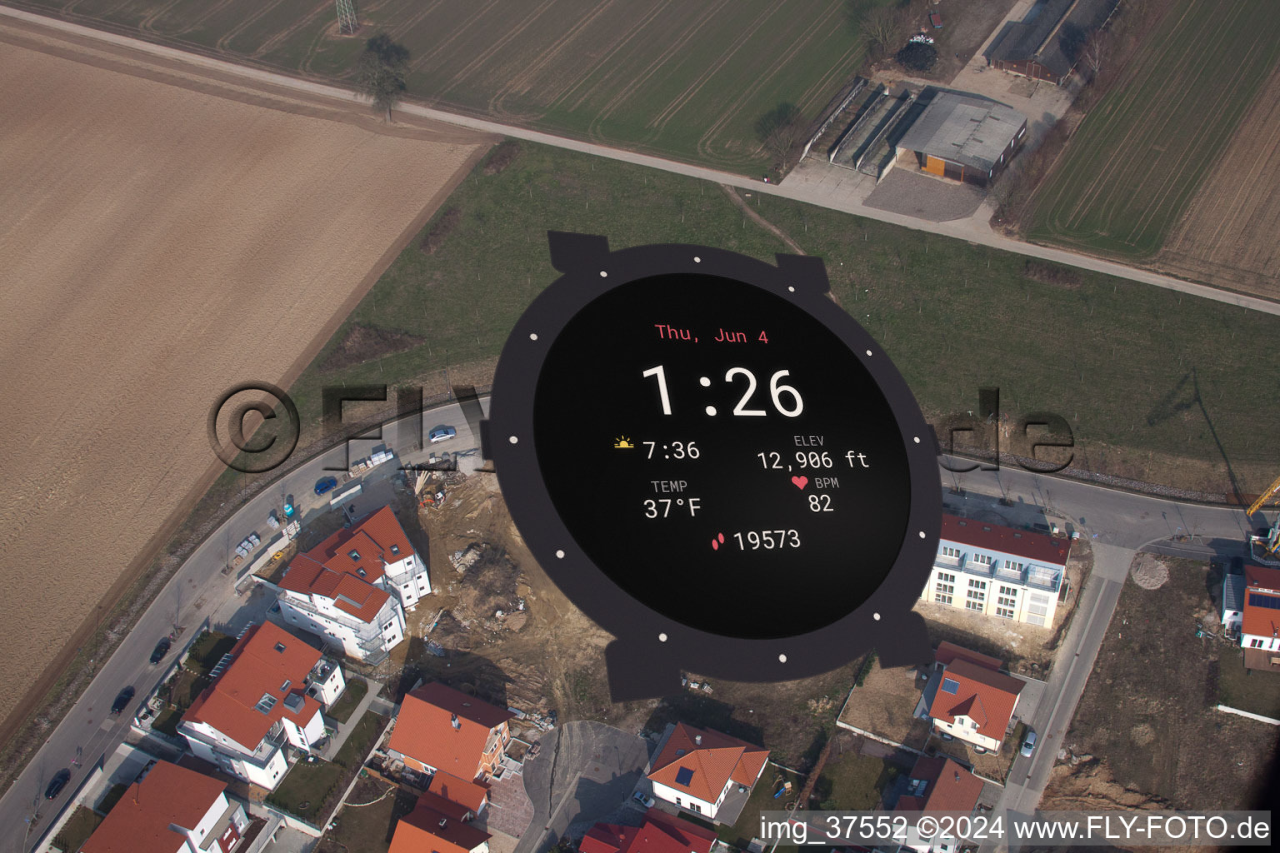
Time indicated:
{"hour": 1, "minute": 26}
